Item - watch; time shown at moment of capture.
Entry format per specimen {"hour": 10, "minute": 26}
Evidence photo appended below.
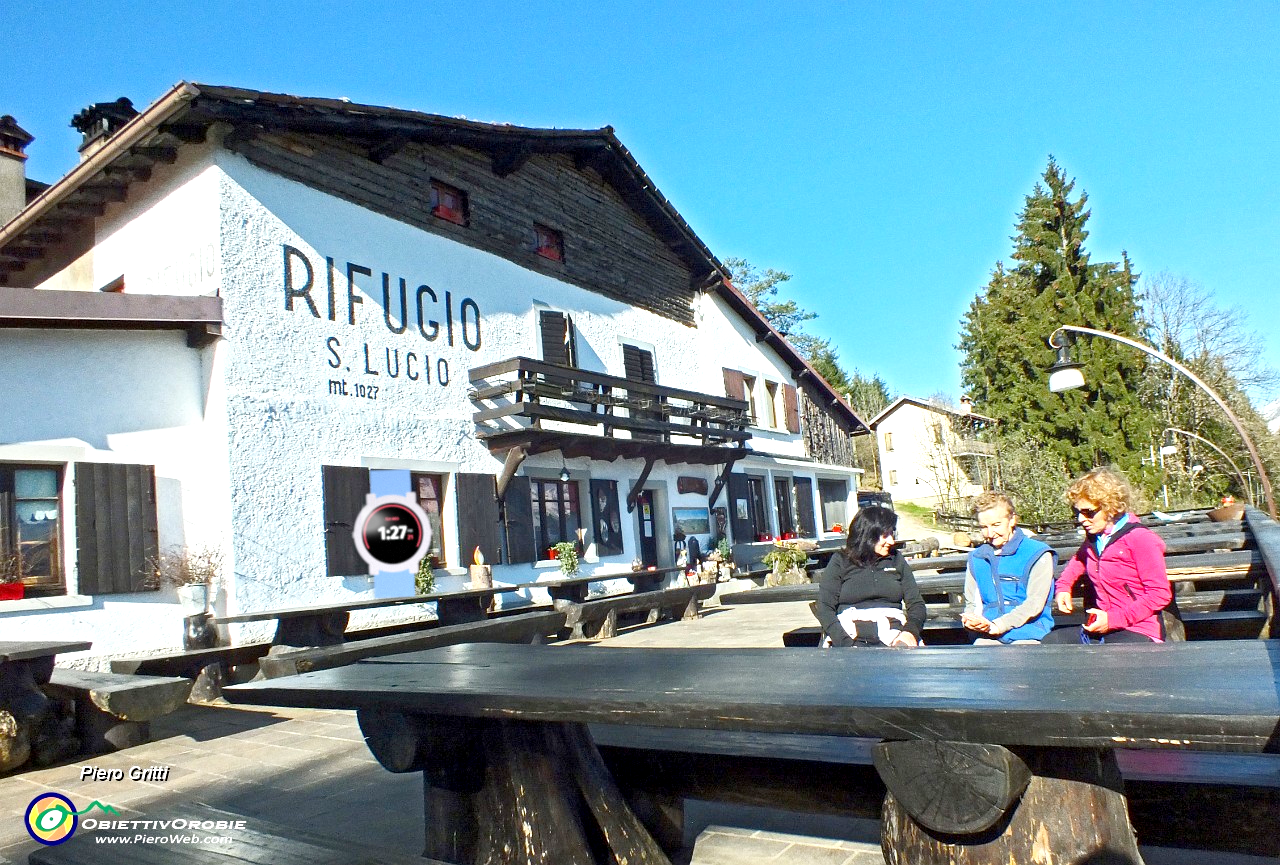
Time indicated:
{"hour": 1, "minute": 27}
